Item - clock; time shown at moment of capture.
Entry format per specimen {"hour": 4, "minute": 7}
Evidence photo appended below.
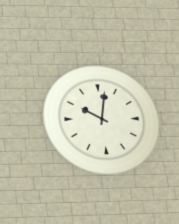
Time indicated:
{"hour": 10, "minute": 2}
